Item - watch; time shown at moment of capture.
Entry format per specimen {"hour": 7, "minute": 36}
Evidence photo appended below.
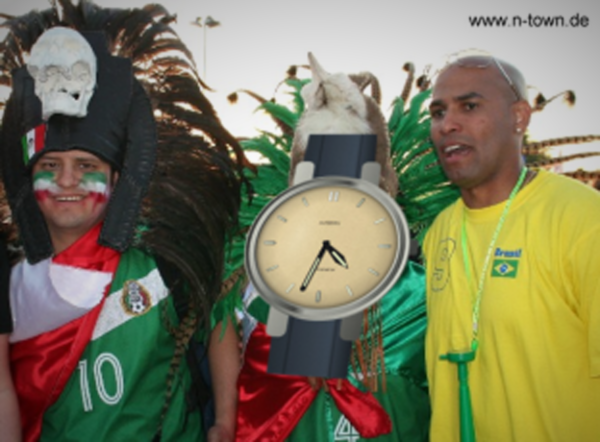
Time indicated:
{"hour": 4, "minute": 33}
